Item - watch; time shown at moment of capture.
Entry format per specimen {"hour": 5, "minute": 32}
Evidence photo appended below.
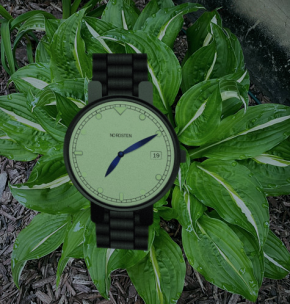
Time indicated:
{"hour": 7, "minute": 10}
